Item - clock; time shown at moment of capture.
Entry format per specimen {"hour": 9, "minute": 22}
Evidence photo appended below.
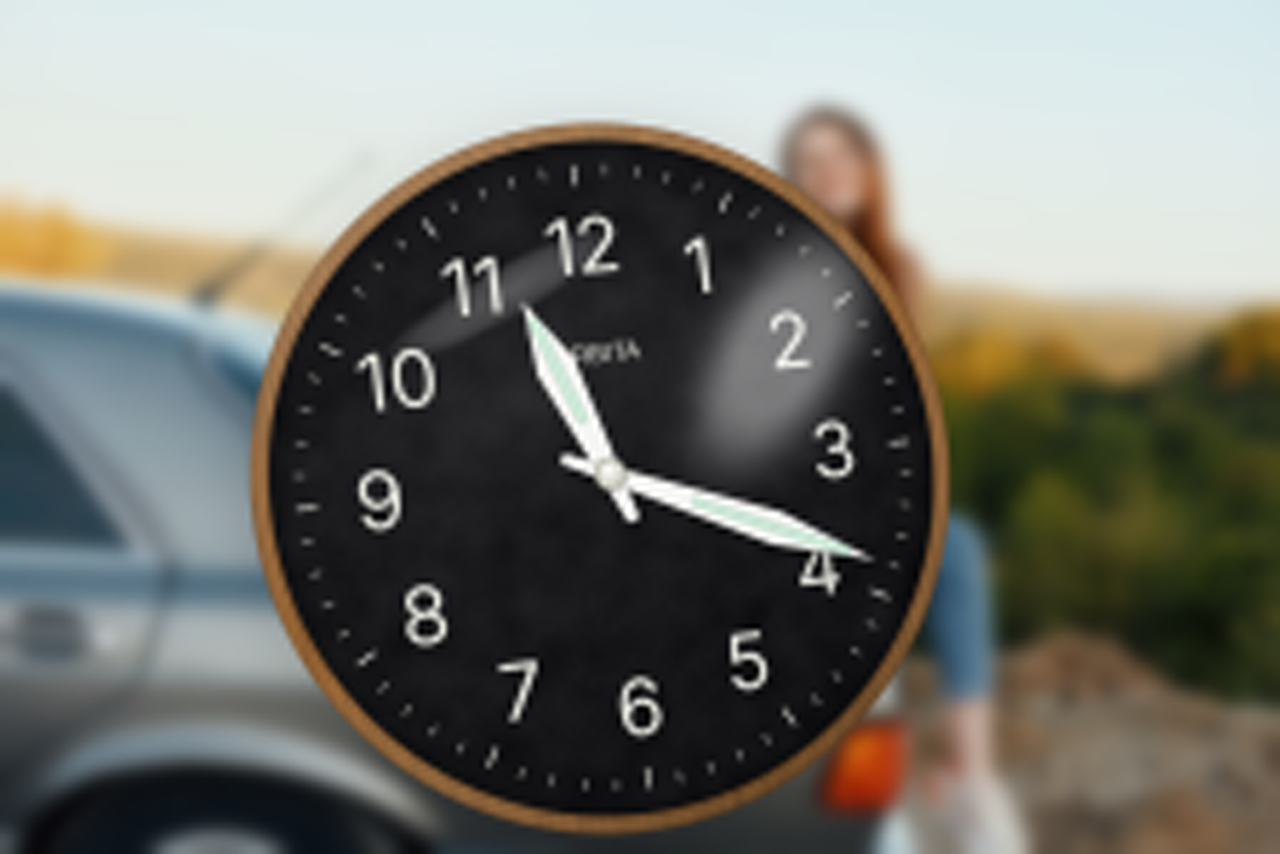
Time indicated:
{"hour": 11, "minute": 19}
